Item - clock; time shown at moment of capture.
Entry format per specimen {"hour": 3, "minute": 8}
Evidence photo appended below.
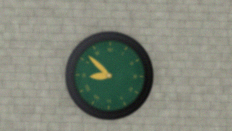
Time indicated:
{"hour": 8, "minute": 52}
